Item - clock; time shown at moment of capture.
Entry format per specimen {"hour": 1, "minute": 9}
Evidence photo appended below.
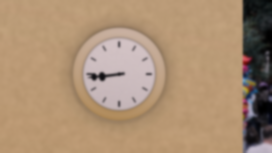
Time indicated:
{"hour": 8, "minute": 44}
